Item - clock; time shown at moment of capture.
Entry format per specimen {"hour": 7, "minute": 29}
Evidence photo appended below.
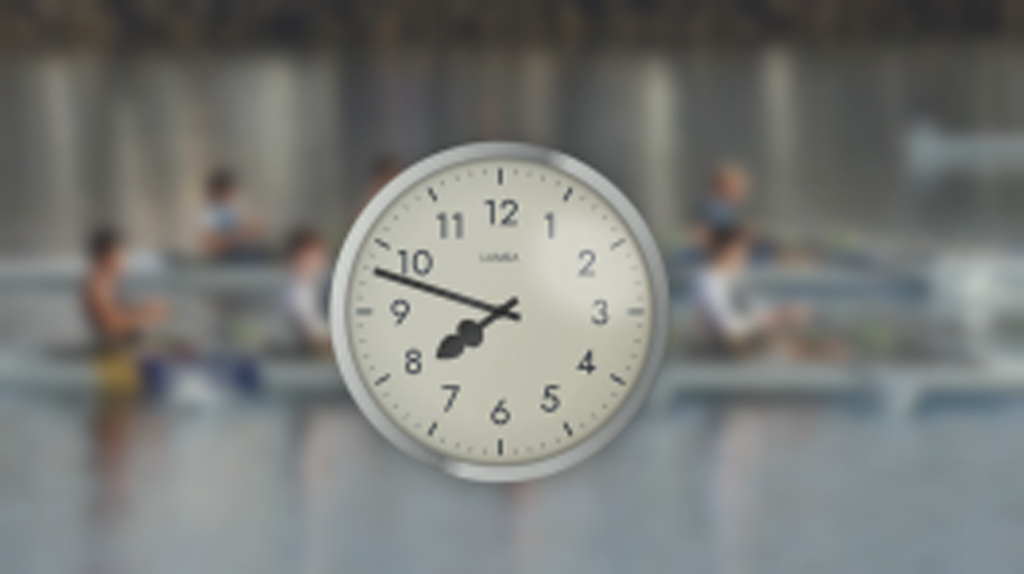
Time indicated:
{"hour": 7, "minute": 48}
